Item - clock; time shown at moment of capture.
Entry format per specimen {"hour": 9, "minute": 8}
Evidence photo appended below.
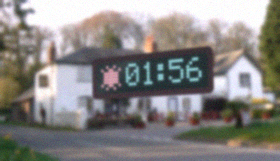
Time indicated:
{"hour": 1, "minute": 56}
